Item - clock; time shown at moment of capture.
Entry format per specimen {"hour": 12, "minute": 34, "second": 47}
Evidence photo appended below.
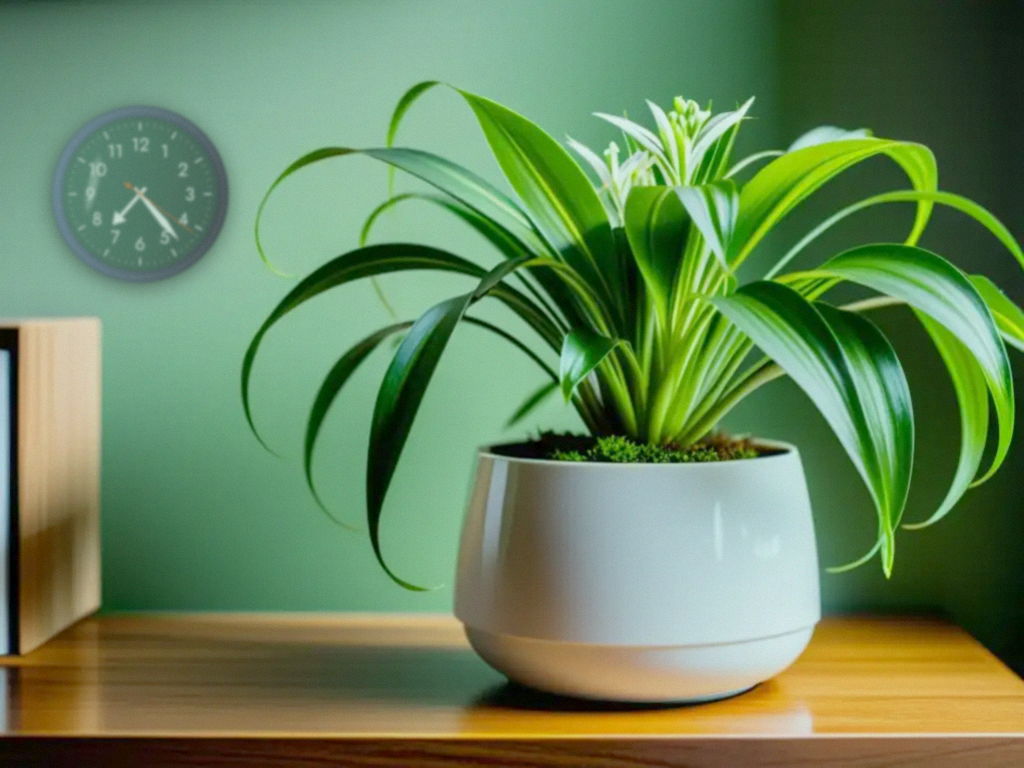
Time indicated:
{"hour": 7, "minute": 23, "second": 21}
